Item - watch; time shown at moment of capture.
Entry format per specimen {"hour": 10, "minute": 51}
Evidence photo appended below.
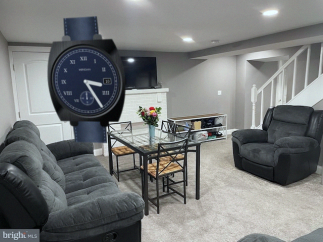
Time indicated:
{"hour": 3, "minute": 25}
